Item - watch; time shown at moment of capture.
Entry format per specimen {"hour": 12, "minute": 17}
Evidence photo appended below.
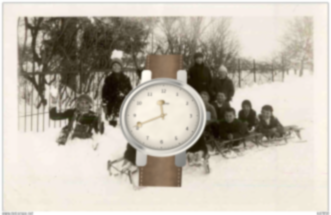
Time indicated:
{"hour": 11, "minute": 41}
